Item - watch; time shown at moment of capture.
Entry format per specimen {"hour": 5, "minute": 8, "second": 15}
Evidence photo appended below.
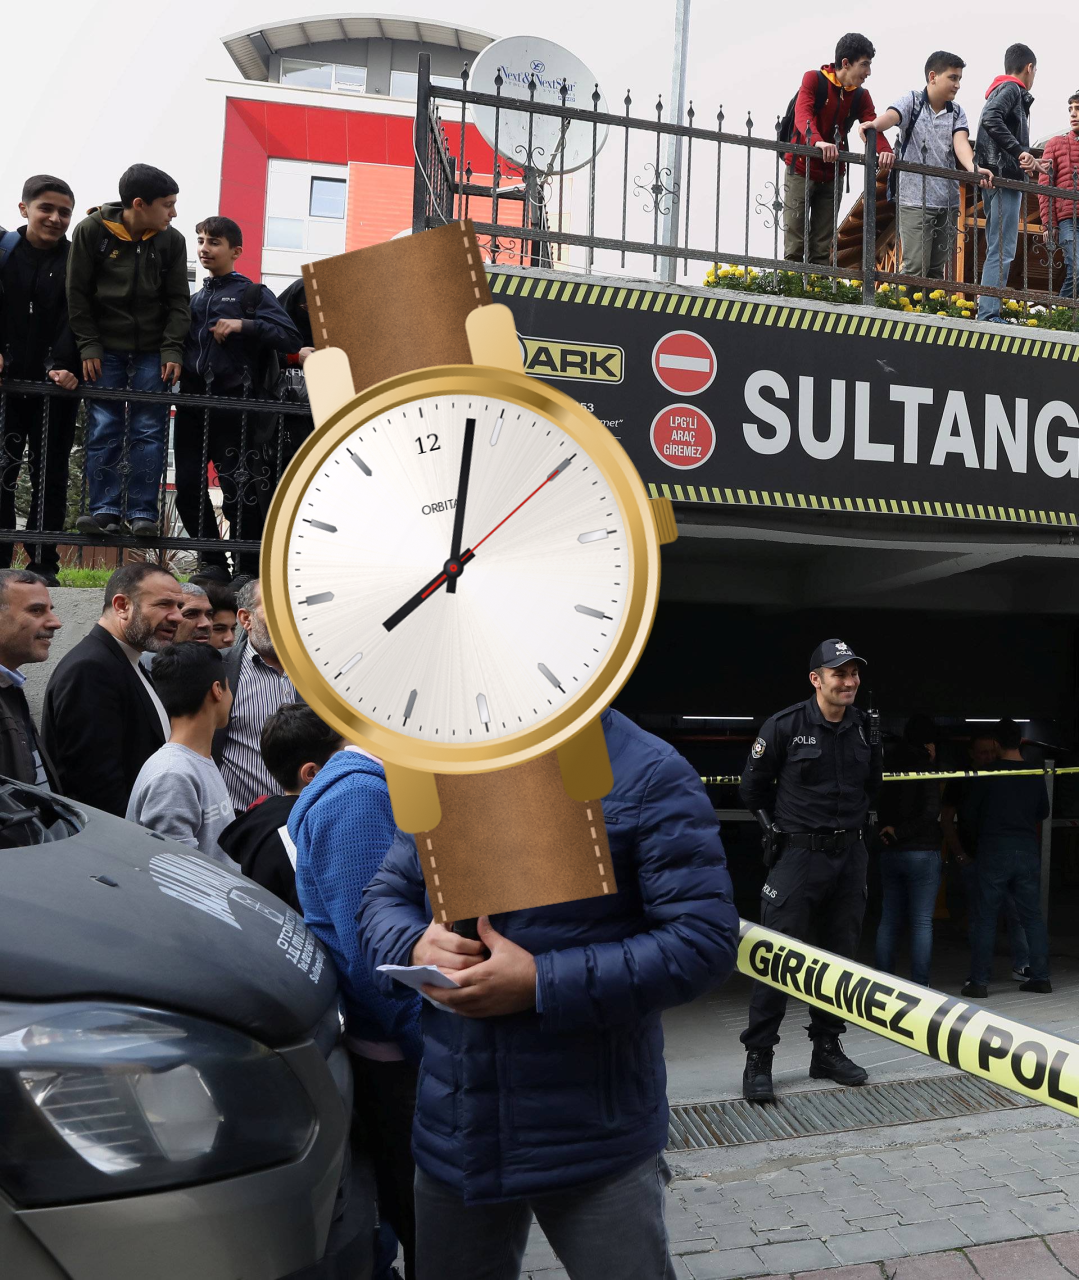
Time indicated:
{"hour": 8, "minute": 3, "second": 10}
